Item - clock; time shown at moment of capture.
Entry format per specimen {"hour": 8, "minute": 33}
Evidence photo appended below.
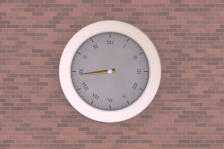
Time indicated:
{"hour": 8, "minute": 44}
